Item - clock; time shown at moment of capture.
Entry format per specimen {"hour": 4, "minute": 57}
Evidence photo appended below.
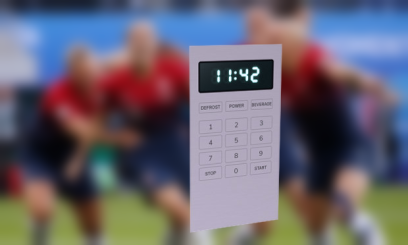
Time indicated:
{"hour": 11, "minute": 42}
